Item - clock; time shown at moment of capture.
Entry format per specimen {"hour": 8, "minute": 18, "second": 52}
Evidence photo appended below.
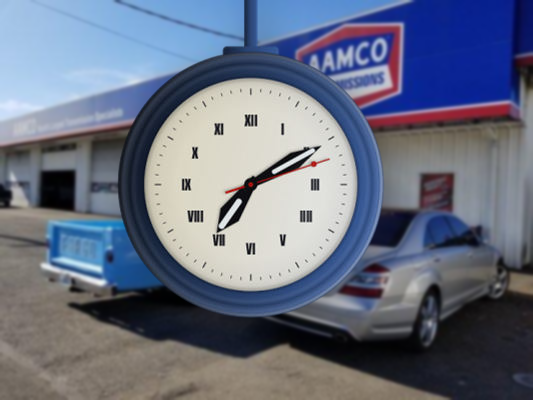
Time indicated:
{"hour": 7, "minute": 10, "second": 12}
